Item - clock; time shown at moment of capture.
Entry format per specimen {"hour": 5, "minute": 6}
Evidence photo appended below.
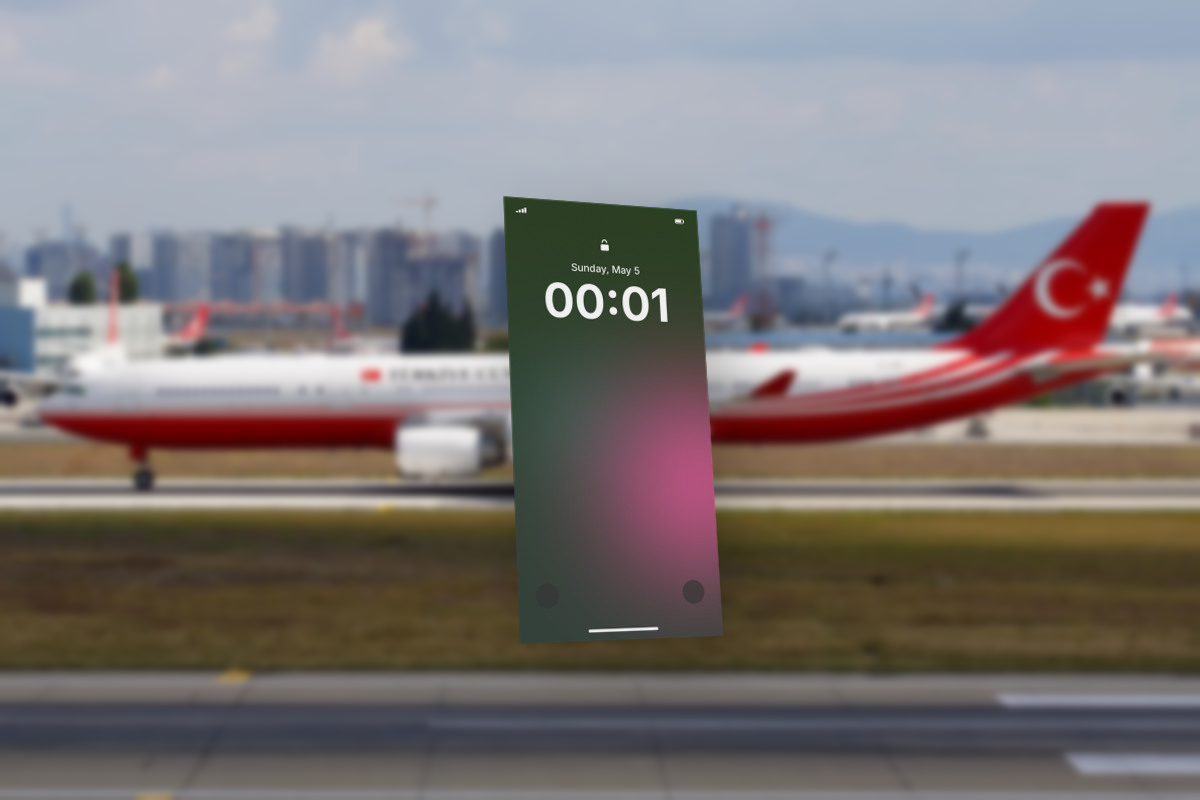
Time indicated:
{"hour": 0, "minute": 1}
